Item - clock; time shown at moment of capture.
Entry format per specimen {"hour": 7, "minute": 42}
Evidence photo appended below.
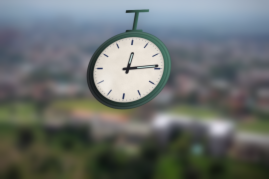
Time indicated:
{"hour": 12, "minute": 14}
